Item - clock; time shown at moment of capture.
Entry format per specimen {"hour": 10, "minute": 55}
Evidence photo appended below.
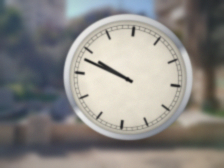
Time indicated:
{"hour": 9, "minute": 48}
